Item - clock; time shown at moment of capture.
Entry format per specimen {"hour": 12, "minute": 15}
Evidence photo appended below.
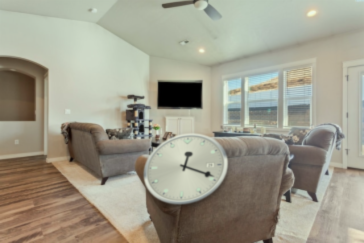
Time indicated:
{"hour": 12, "minute": 19}
